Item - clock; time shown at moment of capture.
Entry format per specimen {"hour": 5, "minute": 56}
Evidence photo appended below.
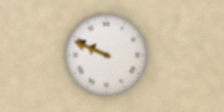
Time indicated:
{"hour": 9, "minute": 49}
